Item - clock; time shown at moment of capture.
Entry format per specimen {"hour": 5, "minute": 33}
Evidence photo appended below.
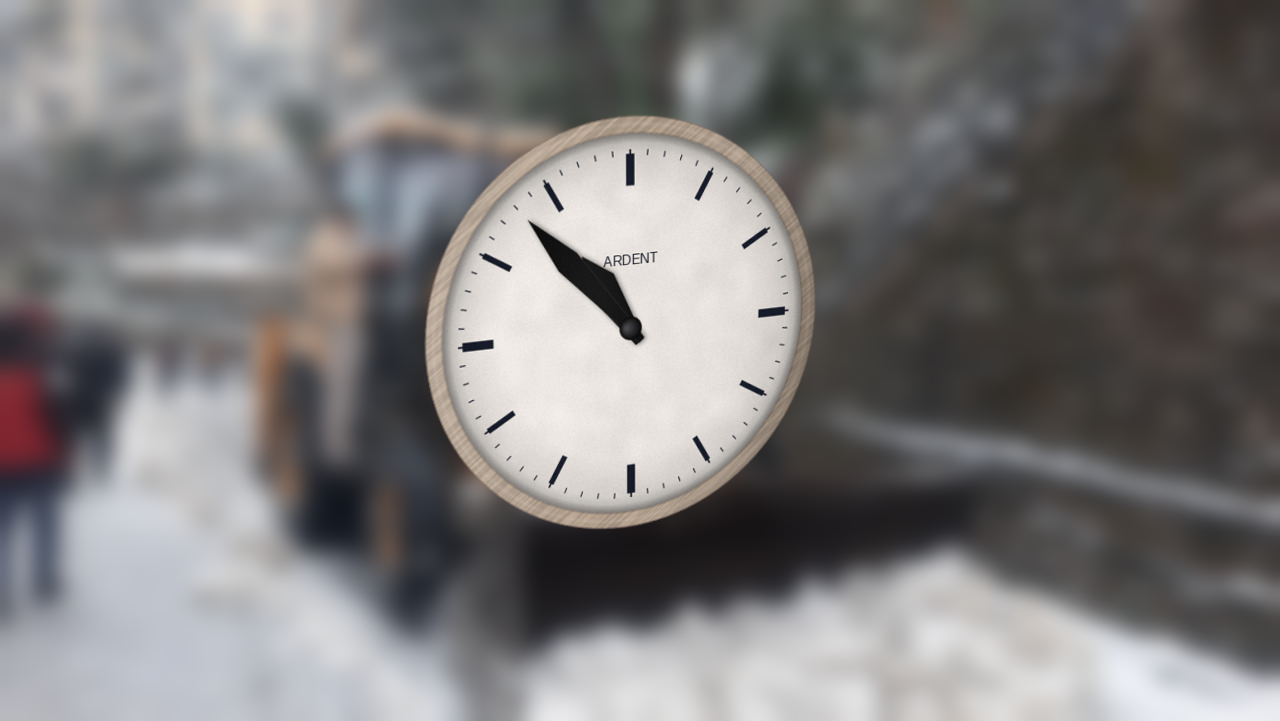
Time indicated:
{"hour": 10, "minute": 53}
